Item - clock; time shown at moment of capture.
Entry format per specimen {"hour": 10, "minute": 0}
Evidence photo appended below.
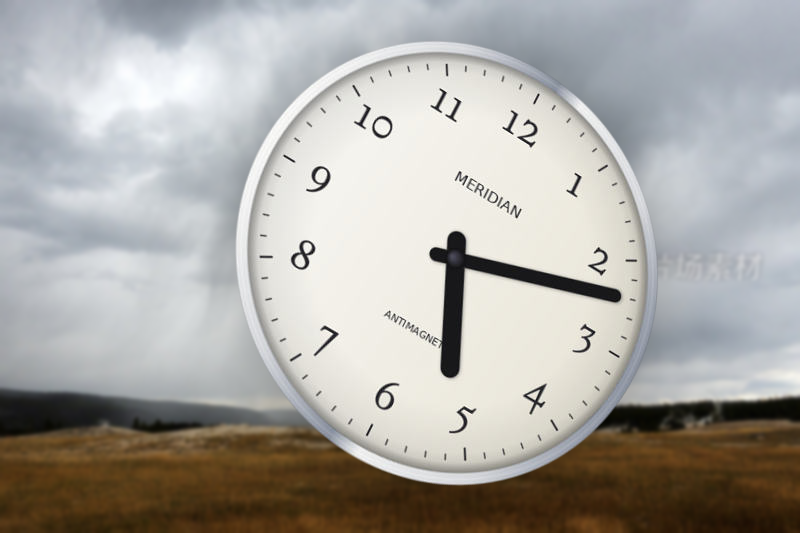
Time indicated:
{"hour": 5, "minute": 12}
